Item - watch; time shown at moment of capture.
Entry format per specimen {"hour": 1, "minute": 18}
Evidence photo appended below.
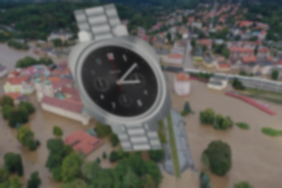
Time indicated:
{"hour": 3, "minute": 9}
